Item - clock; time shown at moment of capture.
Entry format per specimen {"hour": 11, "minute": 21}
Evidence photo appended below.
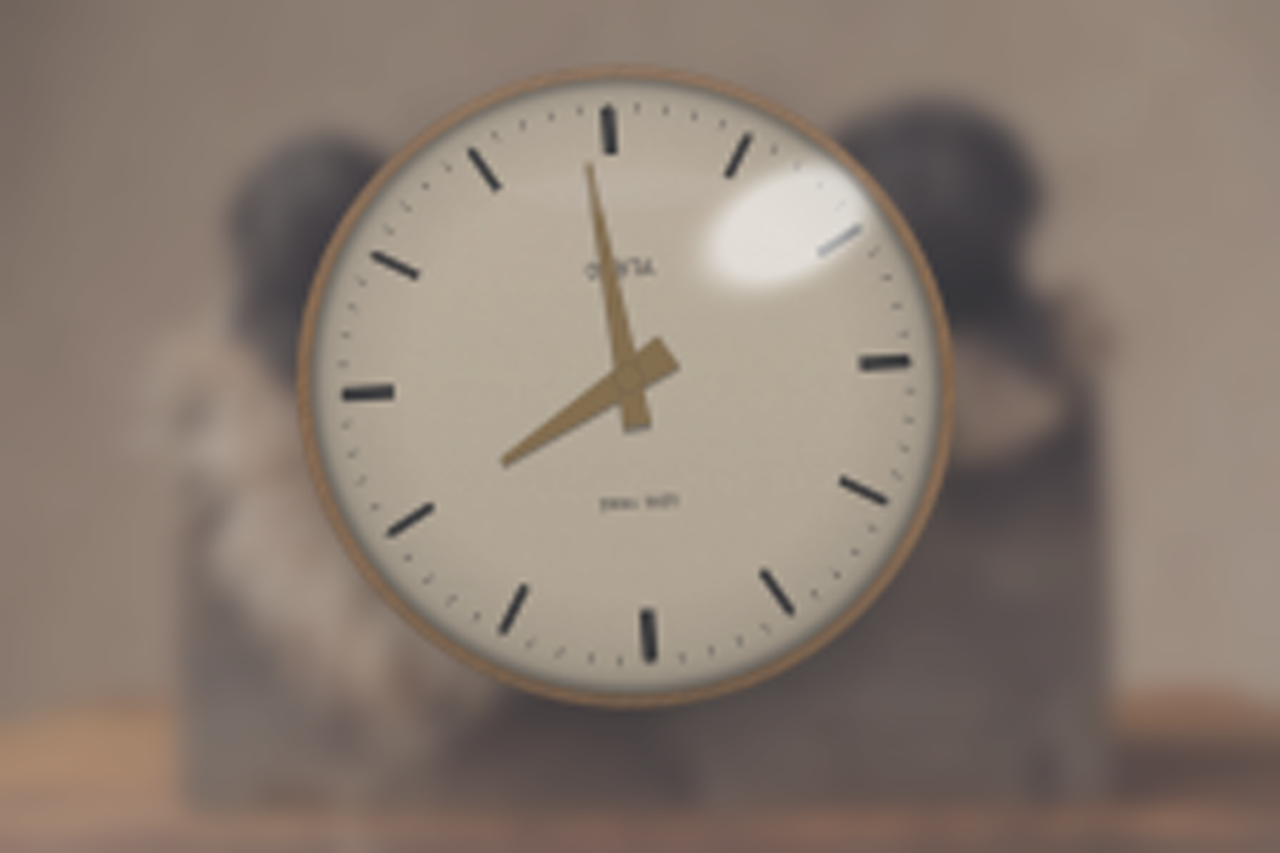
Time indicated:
{"hour": 7, "minute": 59}
